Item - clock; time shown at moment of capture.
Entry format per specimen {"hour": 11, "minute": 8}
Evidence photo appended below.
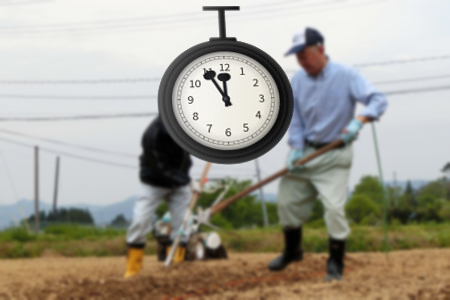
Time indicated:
{"hour": 11, "minute": 55}
